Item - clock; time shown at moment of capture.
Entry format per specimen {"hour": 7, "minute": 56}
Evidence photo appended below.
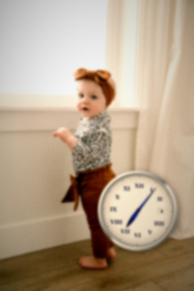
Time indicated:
{"hour": 7, "minute": 6}
